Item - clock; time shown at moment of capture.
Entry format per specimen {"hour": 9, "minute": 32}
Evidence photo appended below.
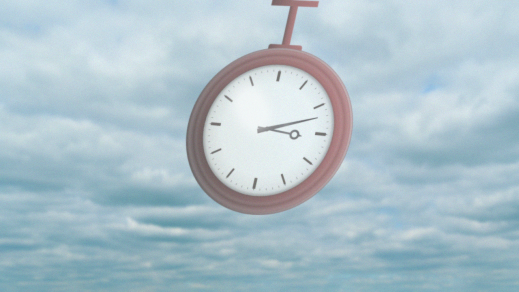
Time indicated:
{"hour": 3, "minute": 12}
